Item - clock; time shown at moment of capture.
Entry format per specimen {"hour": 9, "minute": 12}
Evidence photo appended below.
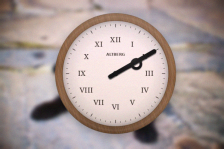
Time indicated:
{"hour": 2, "minute": 10}
